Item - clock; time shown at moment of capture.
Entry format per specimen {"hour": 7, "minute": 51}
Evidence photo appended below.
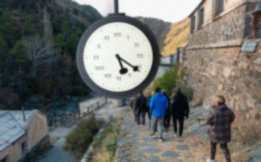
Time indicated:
{"hour": 5, "minute": 21}
